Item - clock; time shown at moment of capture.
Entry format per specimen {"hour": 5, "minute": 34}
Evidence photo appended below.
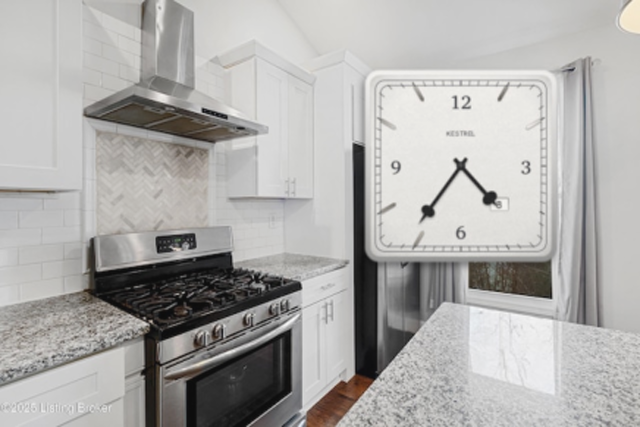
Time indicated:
{"hour": 4, "minute": 36}
